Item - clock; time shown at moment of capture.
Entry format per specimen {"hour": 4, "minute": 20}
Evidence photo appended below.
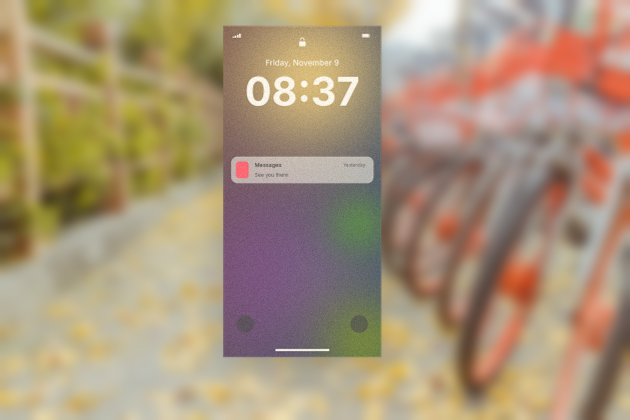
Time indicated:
{"hour": 8, "minute": 37}
